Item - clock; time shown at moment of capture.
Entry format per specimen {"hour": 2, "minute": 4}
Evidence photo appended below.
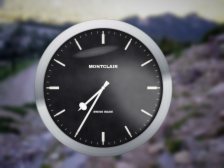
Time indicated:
{"hour": 7, "minute": 35}
